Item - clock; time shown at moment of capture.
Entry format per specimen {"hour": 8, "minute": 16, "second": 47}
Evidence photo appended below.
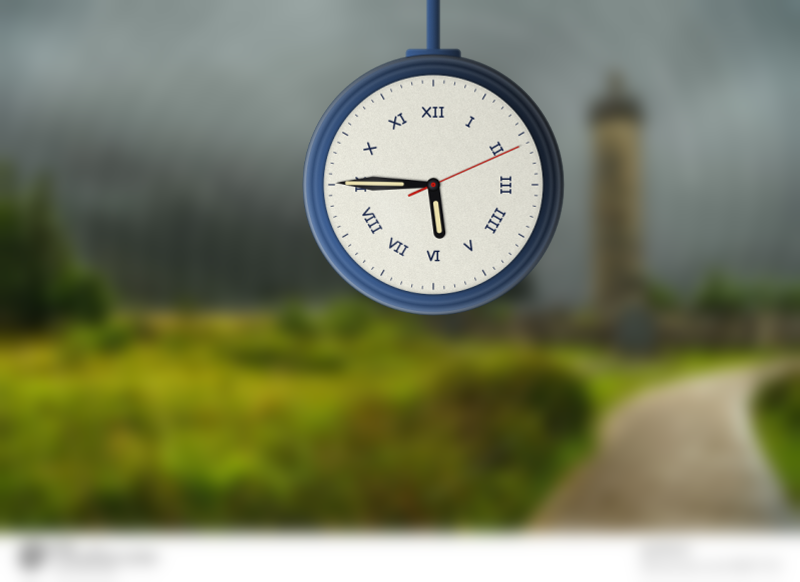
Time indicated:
{"hour": 5, "minute": 45, "second": 11}
